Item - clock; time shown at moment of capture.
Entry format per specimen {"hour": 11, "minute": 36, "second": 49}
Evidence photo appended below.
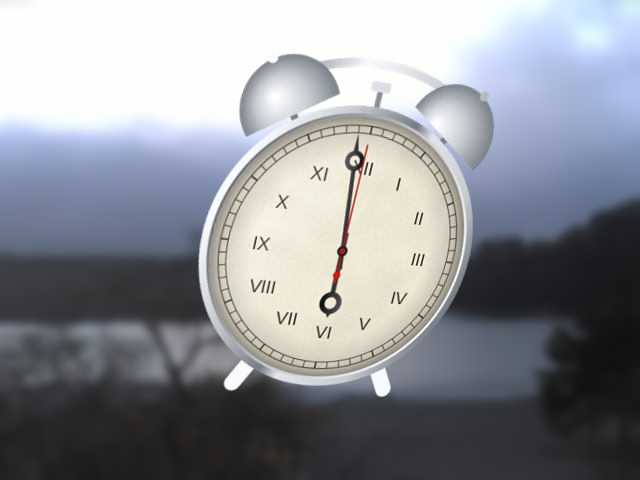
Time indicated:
{"hour": 5, "minute": 59, "second": 0}
